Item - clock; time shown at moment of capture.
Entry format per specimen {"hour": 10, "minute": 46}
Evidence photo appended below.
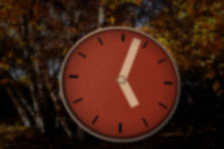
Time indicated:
{"hour": 5, "minute": 3}
